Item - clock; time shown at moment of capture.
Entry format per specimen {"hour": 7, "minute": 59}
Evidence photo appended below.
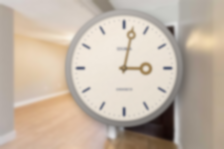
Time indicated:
{"hour": 3, "minute": 2}
